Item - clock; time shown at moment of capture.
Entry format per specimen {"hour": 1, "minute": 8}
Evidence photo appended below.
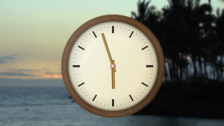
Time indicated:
{"hour": 5, "minute": 57}
